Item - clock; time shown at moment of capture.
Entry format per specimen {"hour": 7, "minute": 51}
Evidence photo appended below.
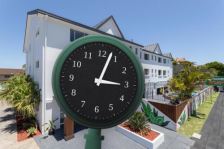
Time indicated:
{"hour": 3, "minute": 3}
